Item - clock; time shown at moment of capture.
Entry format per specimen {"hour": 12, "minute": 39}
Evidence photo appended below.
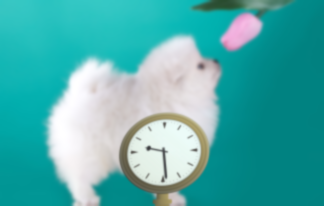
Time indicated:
{"hour": 9, "minute": 29}
